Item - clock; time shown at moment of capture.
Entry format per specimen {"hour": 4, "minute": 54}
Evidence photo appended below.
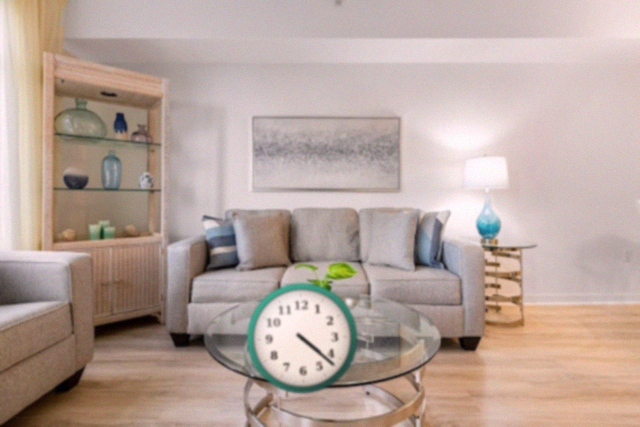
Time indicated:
{"hour": 4, "minute": 22}
